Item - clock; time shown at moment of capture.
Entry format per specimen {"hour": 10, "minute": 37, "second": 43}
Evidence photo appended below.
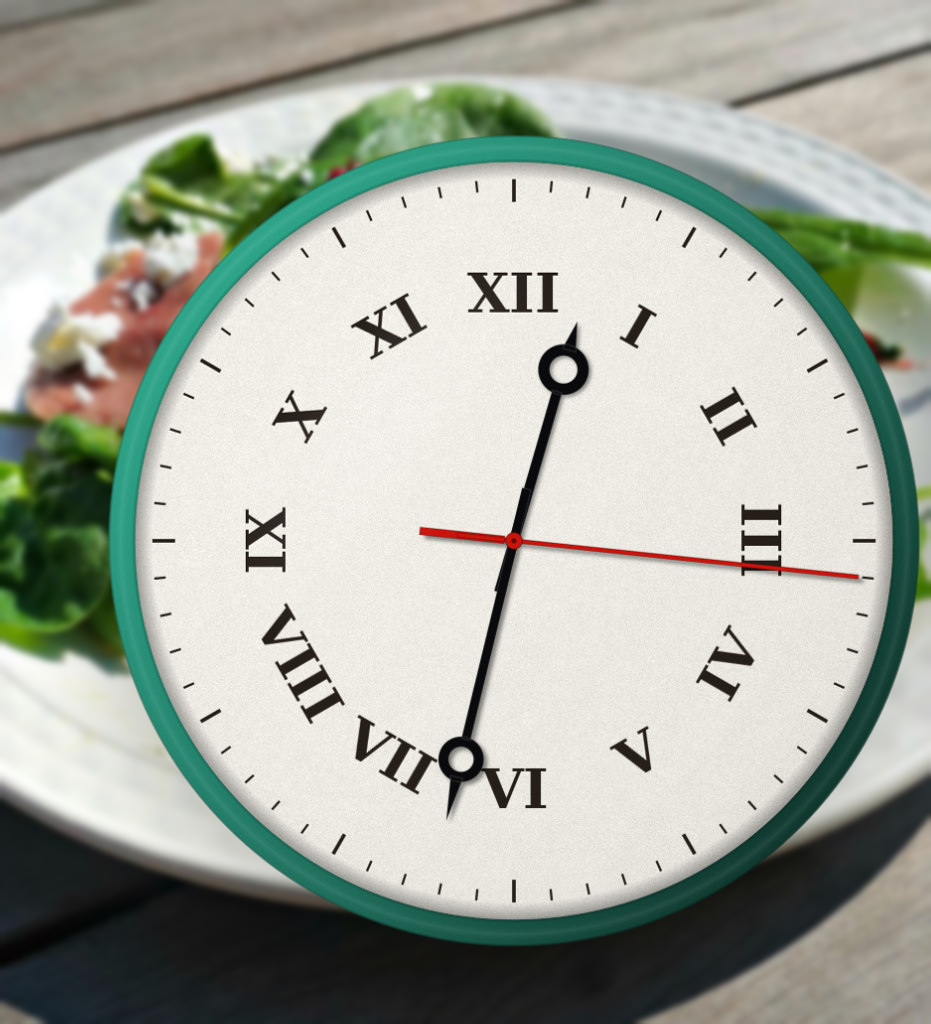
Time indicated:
{"hour": 12, "minute": 32, "second": 16}
